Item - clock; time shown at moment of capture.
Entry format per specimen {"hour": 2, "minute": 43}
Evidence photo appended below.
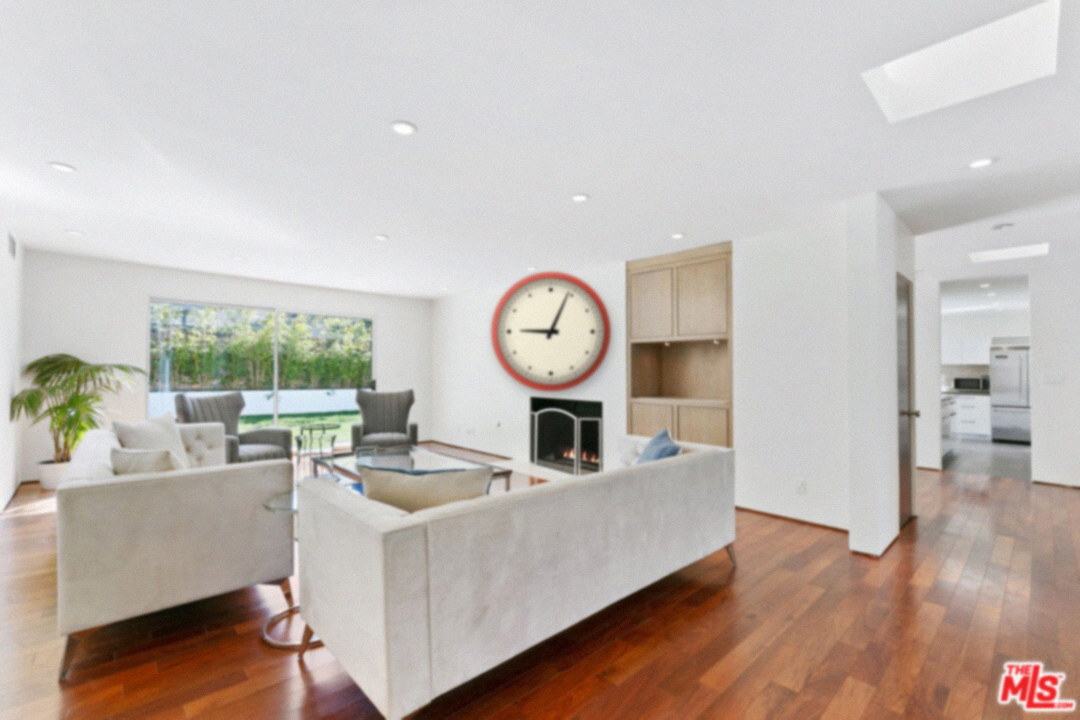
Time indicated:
{"hour": 9, "minute": 4}
